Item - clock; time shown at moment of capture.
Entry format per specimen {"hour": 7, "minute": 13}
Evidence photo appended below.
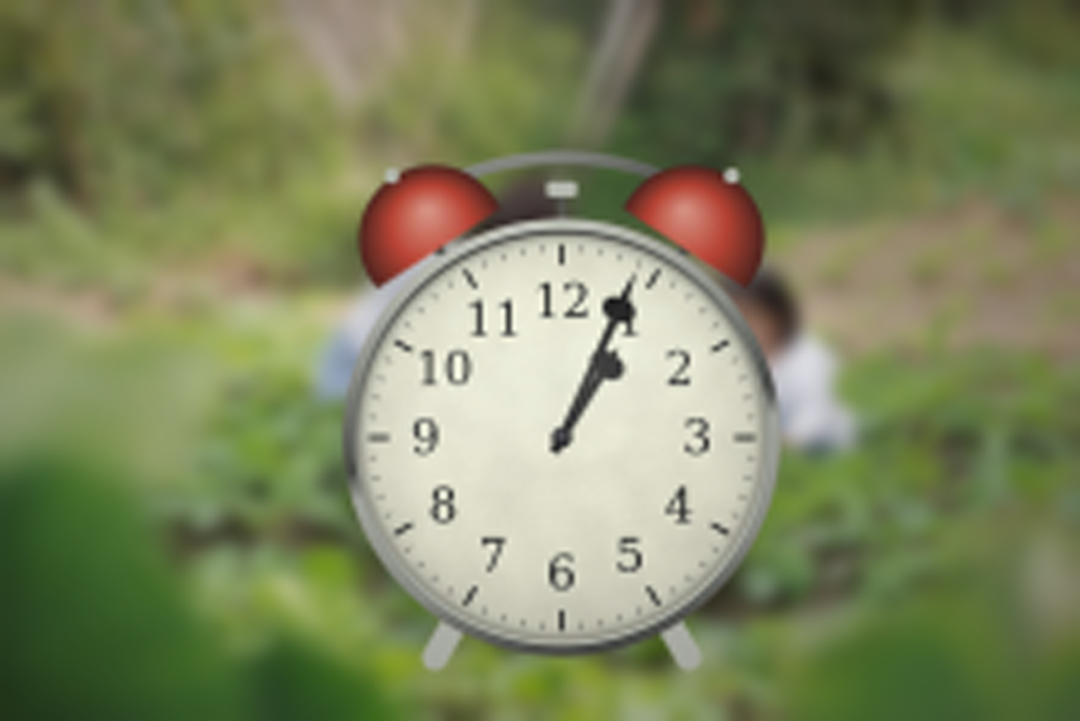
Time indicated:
{"hour": 1, "minute": 4}
